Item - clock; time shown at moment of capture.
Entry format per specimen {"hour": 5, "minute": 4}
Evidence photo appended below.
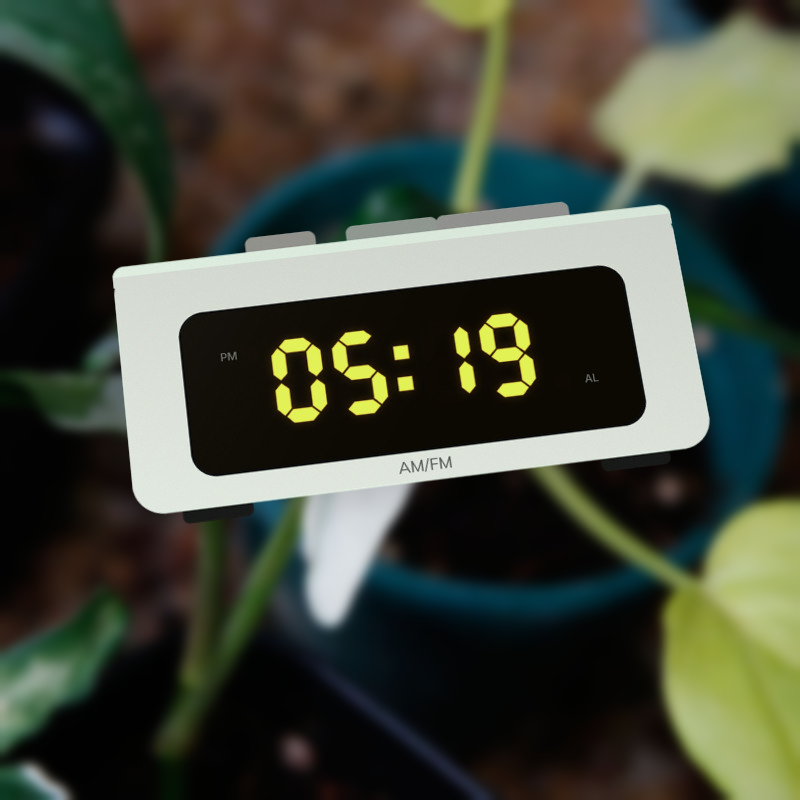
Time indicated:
{"hour": 5, "minute": 19}
